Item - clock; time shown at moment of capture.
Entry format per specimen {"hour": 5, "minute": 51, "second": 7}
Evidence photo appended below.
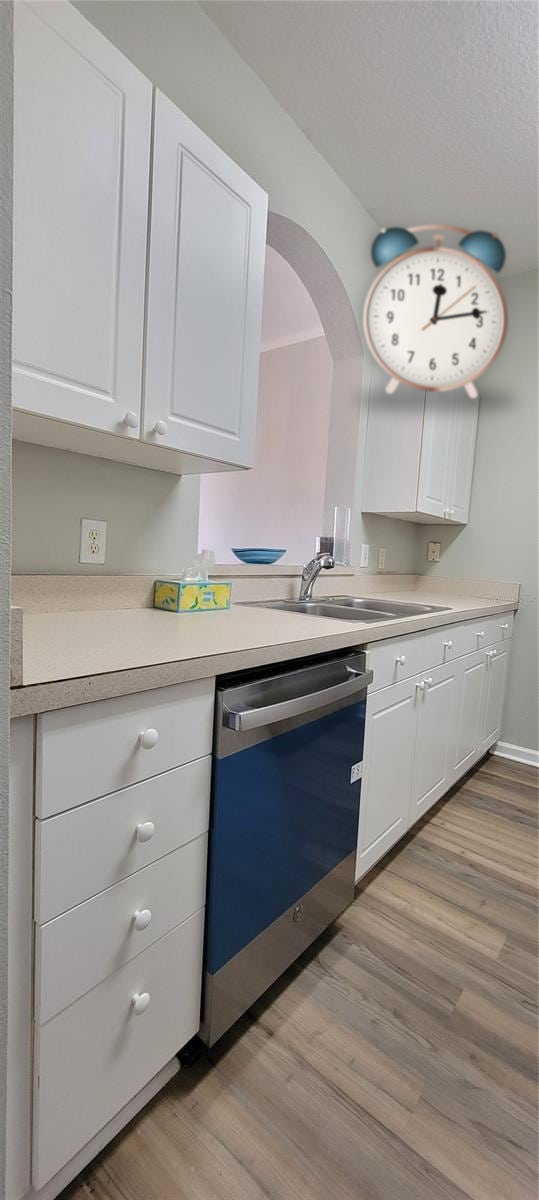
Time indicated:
{"hour": 12, "minute": 13, "second": 8}
